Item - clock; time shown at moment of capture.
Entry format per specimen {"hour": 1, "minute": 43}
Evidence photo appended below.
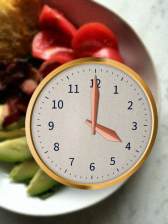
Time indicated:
{"hour": 4, "minute": 0}
